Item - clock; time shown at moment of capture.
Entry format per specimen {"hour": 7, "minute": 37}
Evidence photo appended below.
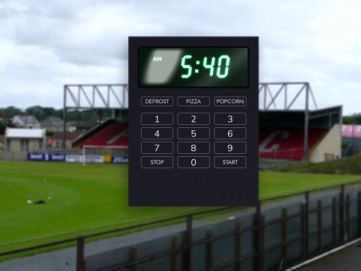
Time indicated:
{"hour": 5, "minute": 40}
